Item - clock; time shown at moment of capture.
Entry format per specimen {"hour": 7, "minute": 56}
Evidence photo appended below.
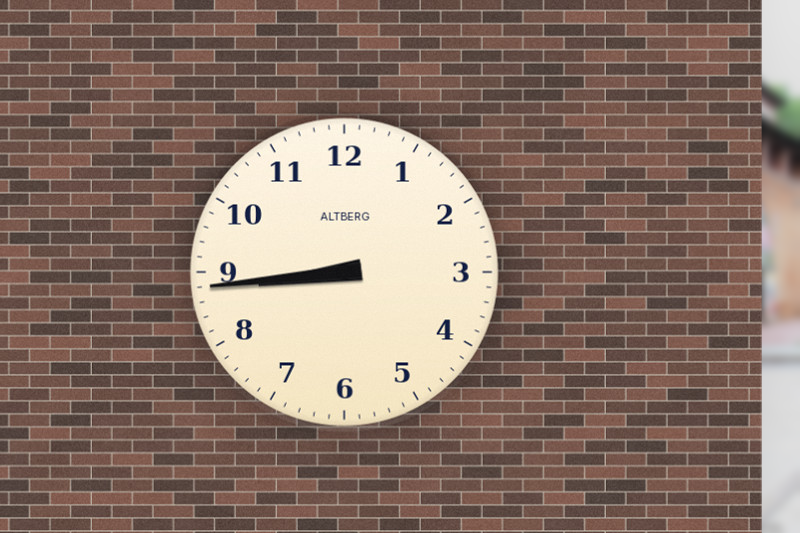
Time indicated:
{"hour": 8, "minute": 44}
